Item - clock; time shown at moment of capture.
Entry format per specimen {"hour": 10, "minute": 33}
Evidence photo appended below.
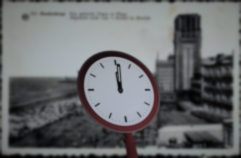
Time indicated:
{"hour": 12, "minute": 1}
